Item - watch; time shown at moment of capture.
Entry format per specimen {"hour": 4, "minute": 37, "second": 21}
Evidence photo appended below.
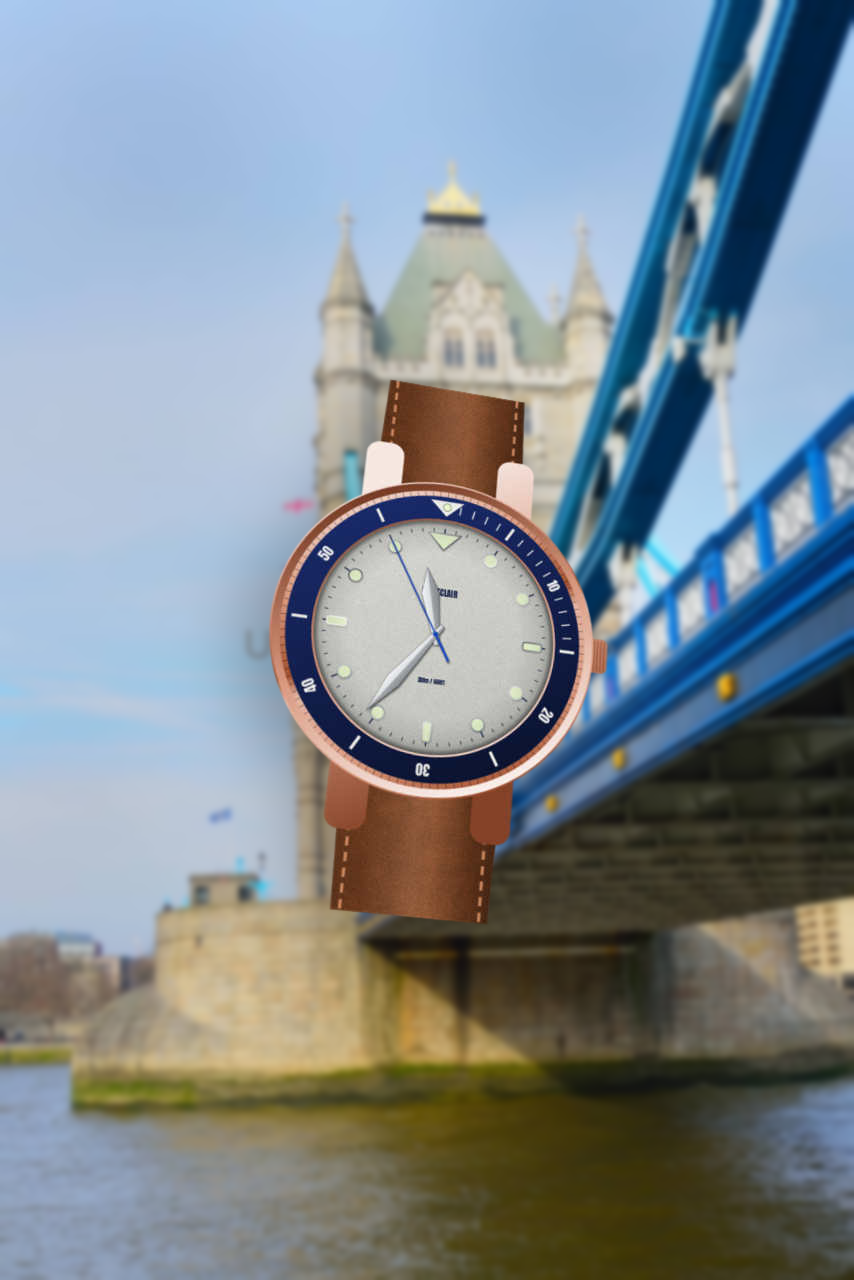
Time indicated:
{"hour": 11, "minute": 35, "second": 55}
